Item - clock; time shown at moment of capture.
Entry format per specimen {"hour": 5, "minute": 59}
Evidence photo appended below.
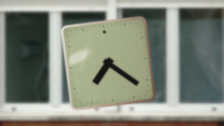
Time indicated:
{"hour": 7, "minute": 22}
